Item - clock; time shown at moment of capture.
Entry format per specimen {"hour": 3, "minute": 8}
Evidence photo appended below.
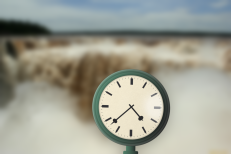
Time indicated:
{"hour": 4, "minute": 38}
